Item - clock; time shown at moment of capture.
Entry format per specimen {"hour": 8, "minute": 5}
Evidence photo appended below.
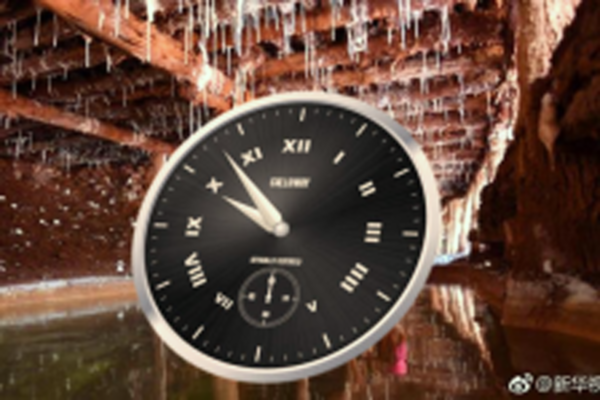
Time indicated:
{"hour": 9, "minute": 53}
